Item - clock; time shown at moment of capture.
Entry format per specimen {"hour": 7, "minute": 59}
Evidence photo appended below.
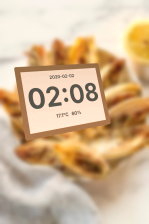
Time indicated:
{"hour": 2, "minute": 8}
